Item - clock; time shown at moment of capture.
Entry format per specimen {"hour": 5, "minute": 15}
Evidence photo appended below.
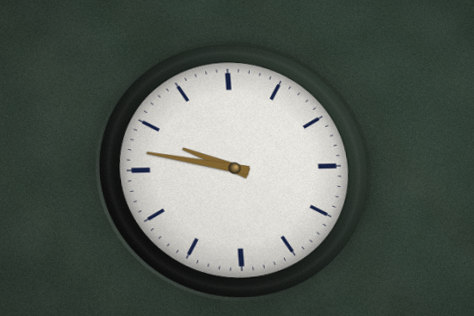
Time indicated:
{"hour": 9, "minute": 47}
